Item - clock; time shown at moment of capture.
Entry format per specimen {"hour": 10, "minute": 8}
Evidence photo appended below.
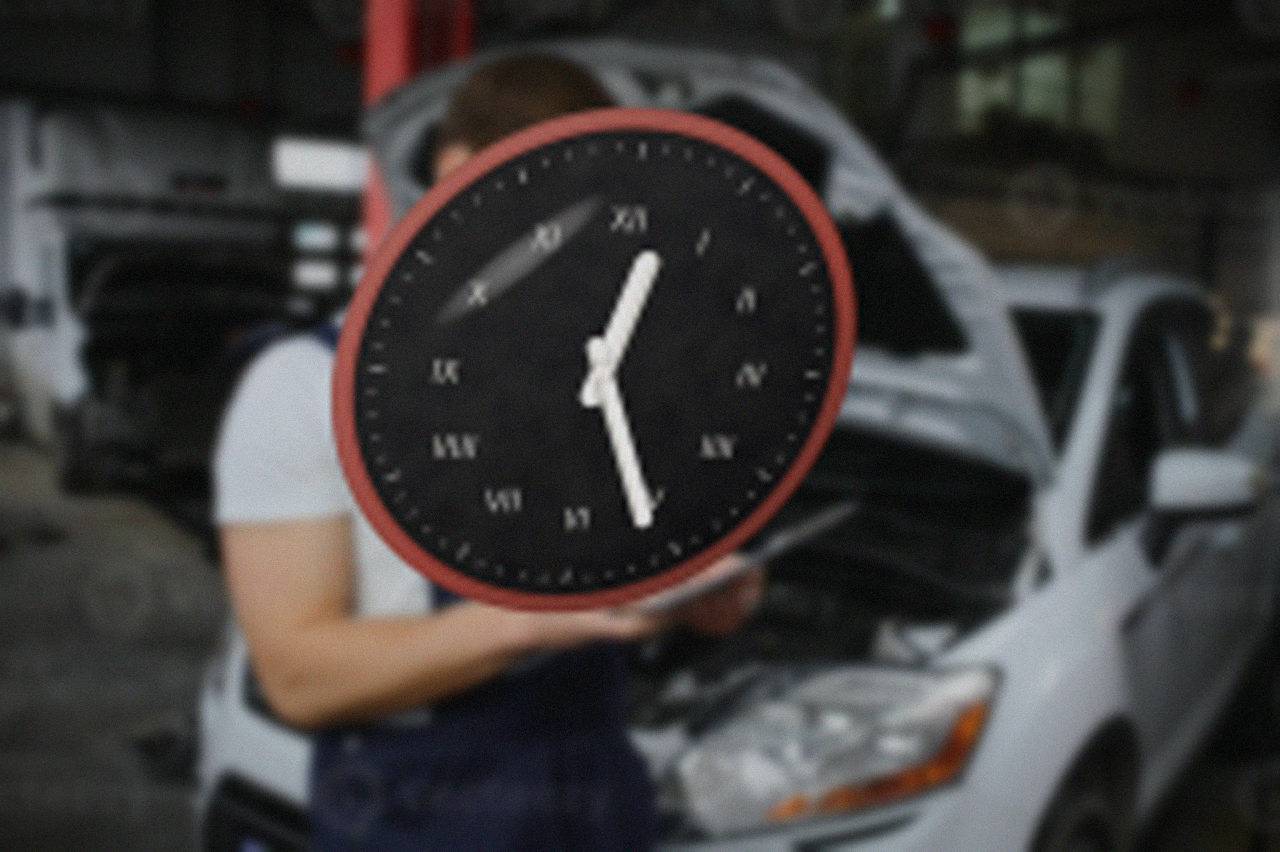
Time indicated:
{"hour": 12, "minute": 26}
